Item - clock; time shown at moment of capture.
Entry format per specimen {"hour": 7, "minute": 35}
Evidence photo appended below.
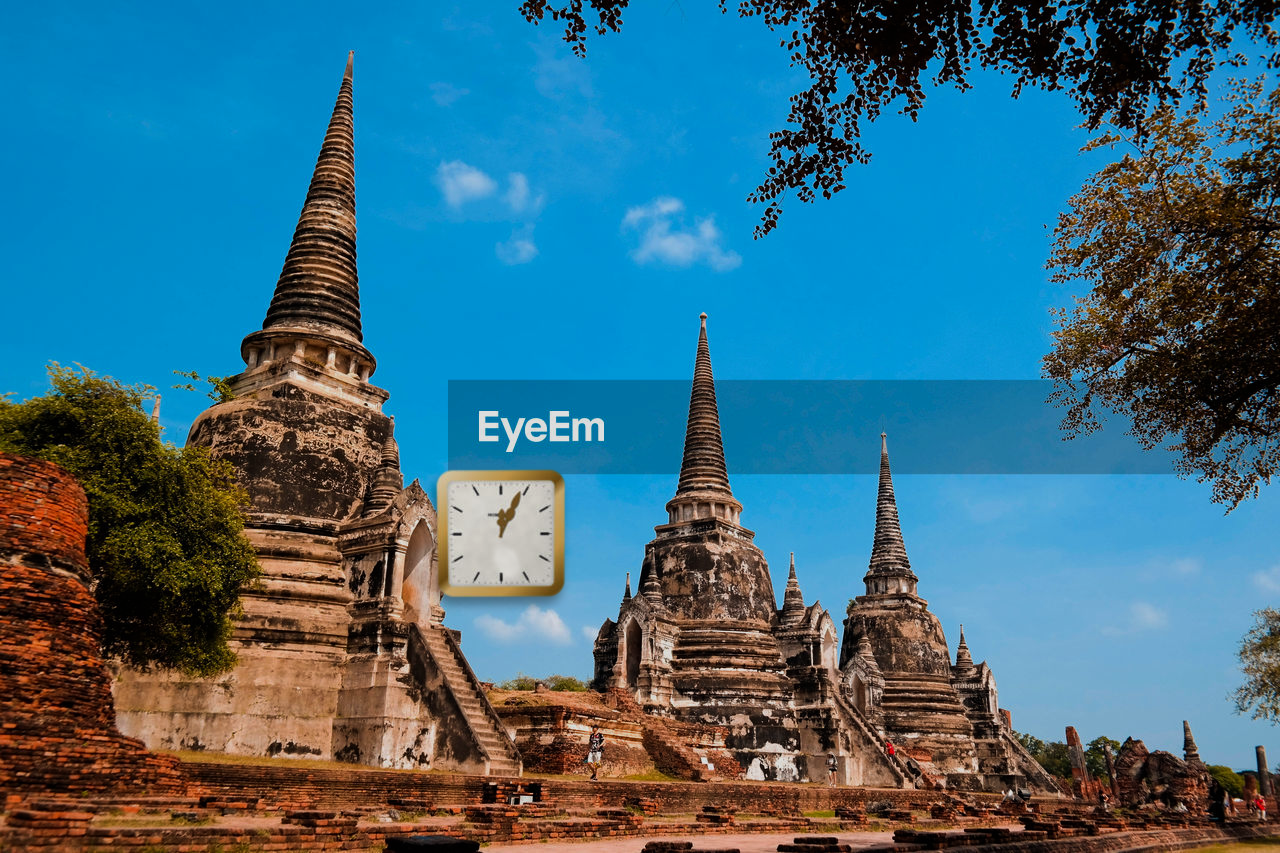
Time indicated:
{"hour": 12, "minute": 4}
